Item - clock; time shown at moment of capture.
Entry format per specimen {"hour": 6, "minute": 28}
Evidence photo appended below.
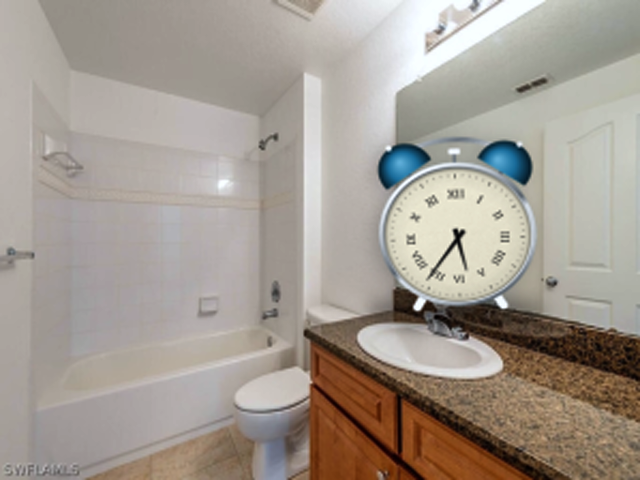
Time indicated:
{"hour": 5, "minute": 36}
